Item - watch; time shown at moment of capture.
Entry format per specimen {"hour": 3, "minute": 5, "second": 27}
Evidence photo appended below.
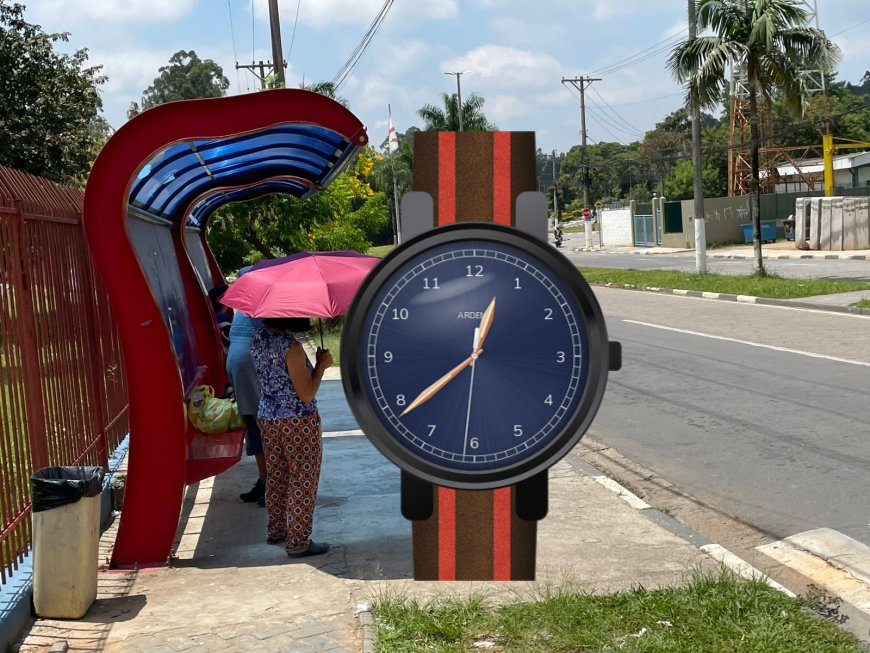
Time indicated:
{"hour": 12, "minute": 38, "second": 31}
